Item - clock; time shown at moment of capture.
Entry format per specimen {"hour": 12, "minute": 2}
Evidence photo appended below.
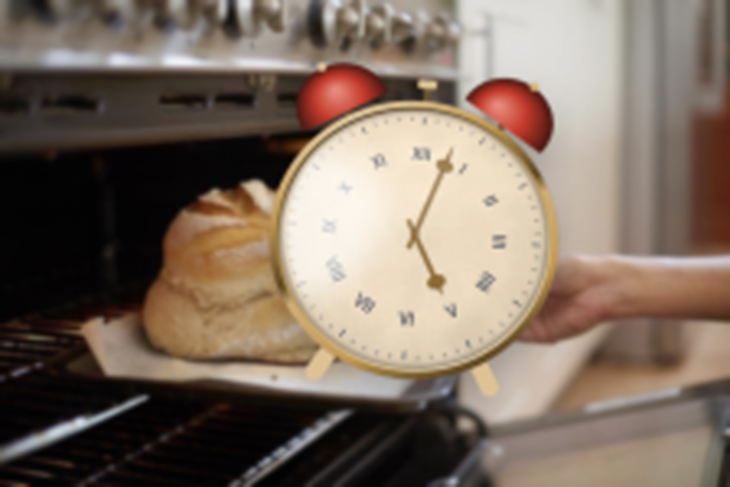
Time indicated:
{"hour": 5, "minute": 3}
